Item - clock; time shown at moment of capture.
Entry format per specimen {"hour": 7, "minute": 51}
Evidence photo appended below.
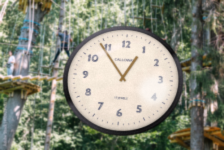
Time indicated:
{"hour": 12, "minute": 54}
